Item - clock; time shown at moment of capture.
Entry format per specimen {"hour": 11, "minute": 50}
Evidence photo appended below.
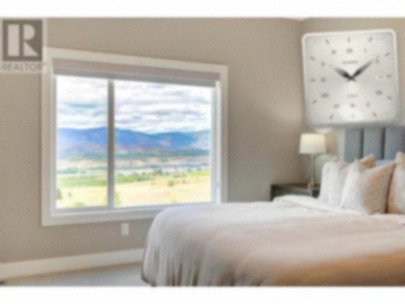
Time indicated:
{"hour": 10, "minute": 9}
